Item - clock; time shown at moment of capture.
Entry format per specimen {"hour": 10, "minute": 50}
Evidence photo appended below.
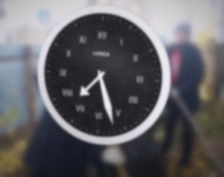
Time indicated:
{"hour": 7, "minute": 27}
